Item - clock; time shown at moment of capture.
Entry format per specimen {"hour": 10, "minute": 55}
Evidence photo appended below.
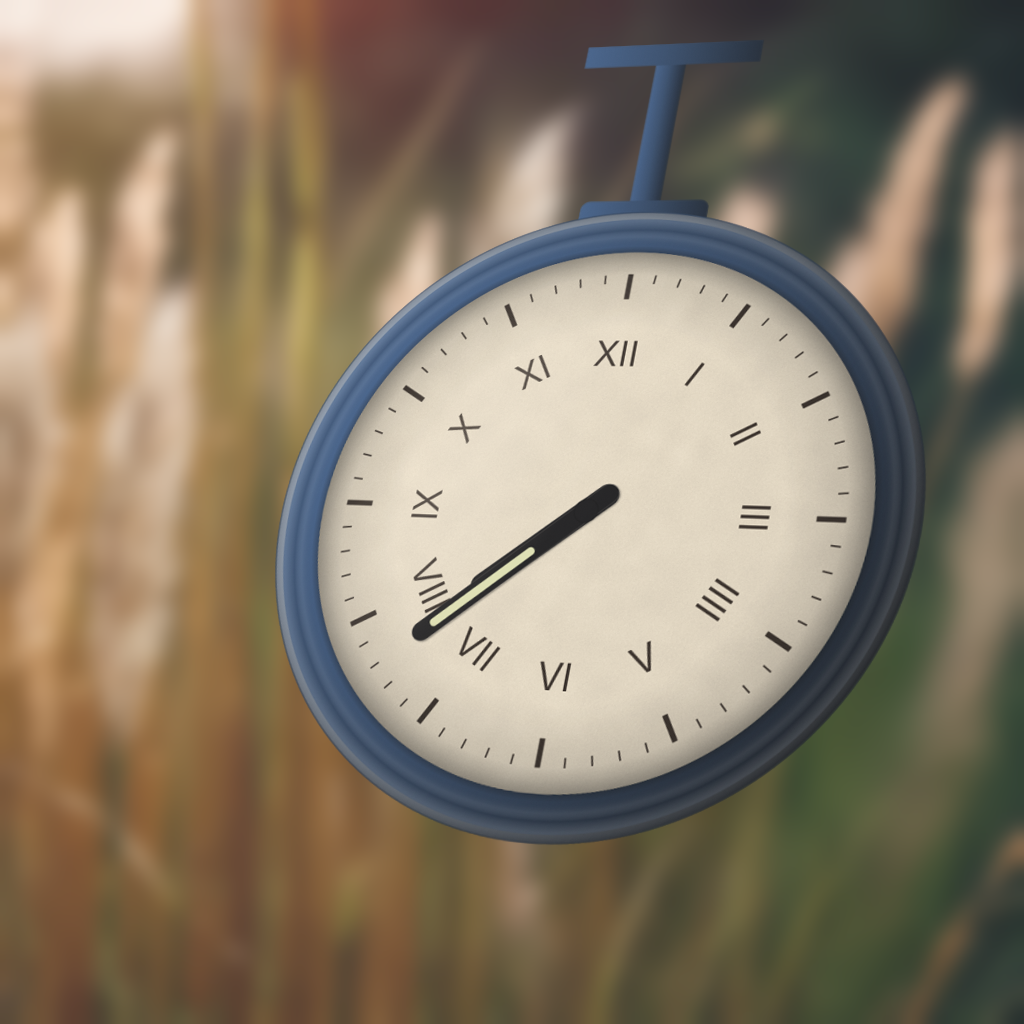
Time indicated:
{"hour": 7, "minute": 38}
